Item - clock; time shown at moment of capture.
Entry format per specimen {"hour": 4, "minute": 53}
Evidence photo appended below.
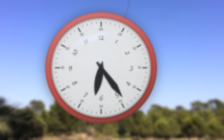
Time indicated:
{"hour": 6, "minute": 24}
